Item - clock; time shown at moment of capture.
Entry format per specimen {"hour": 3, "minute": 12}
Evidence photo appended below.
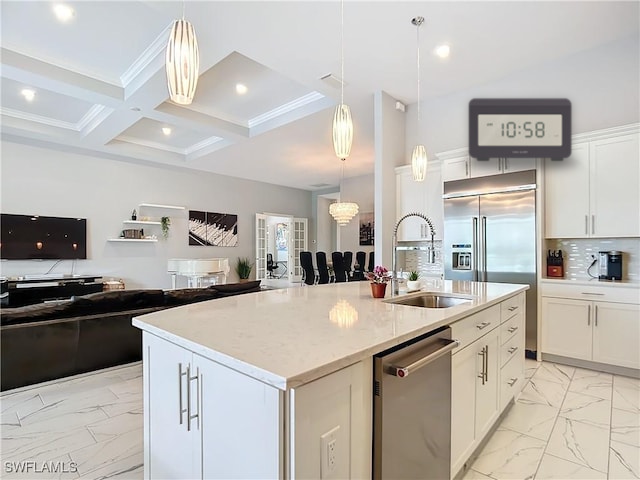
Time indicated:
{"hour": 10, "minute": 58}
